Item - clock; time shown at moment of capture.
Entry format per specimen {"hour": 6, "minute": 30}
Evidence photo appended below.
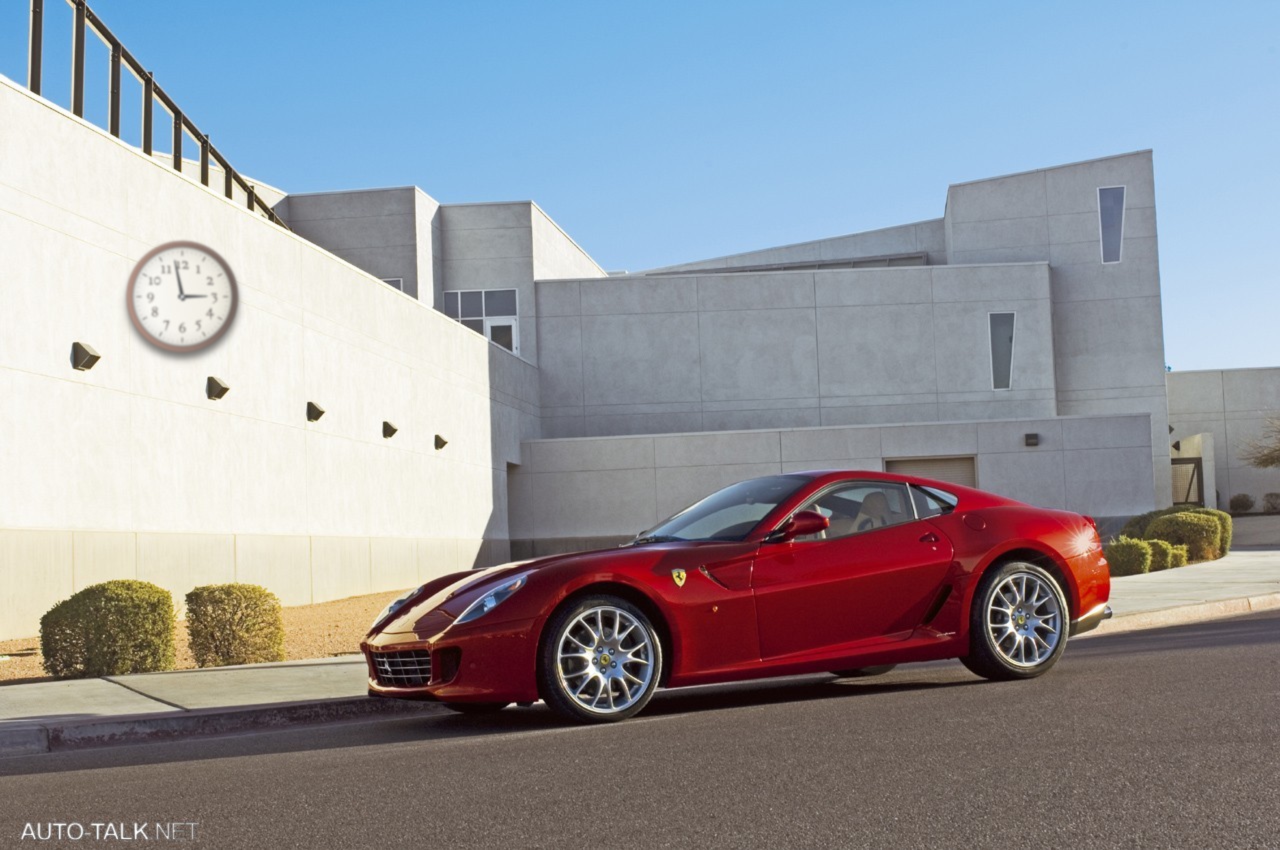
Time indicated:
{"hour": 2, "minute": 58}
